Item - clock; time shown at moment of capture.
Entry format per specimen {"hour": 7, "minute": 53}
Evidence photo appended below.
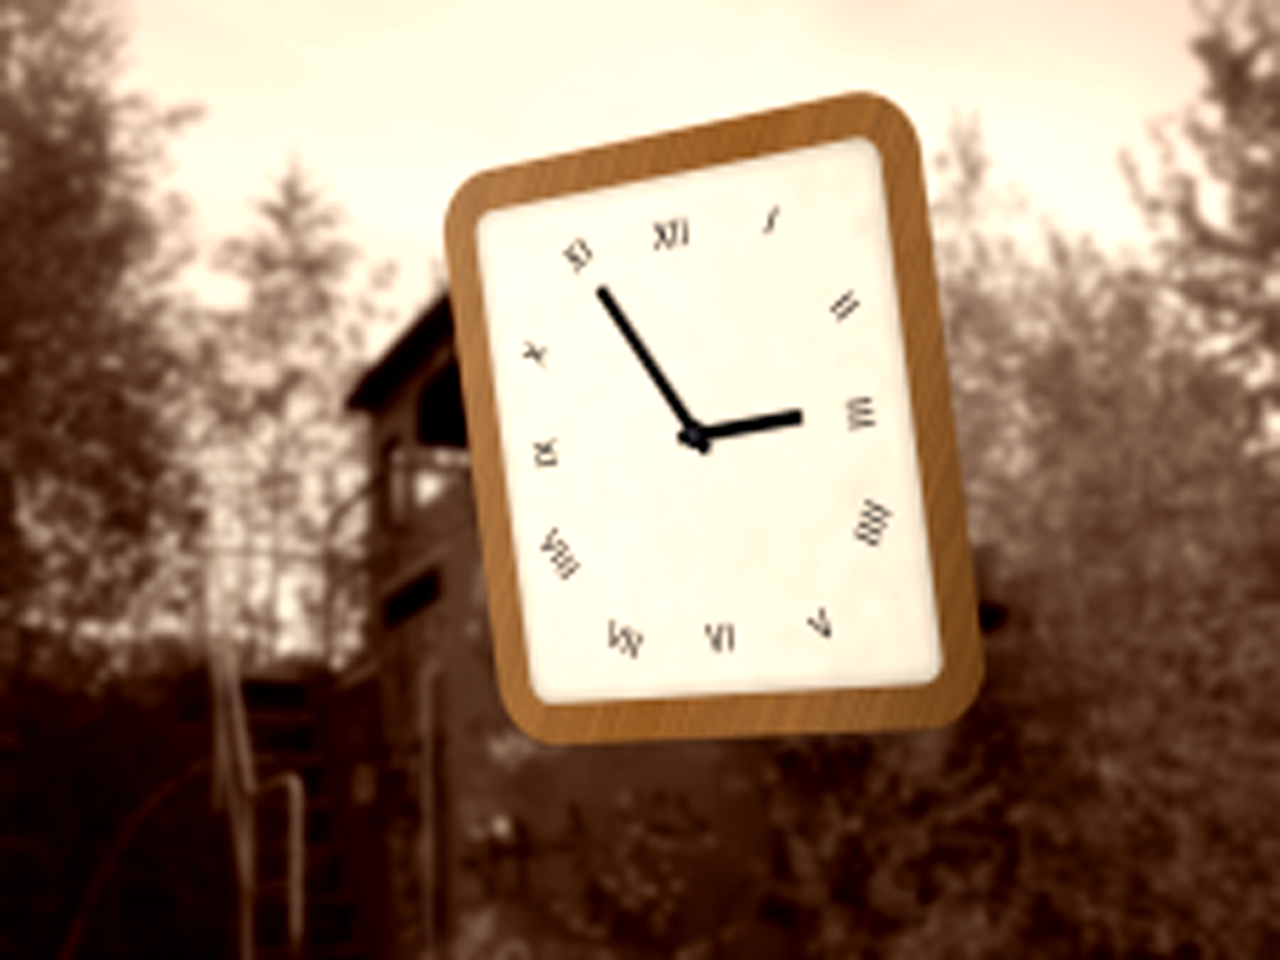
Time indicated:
{"hour": 2, "minute": 55}
